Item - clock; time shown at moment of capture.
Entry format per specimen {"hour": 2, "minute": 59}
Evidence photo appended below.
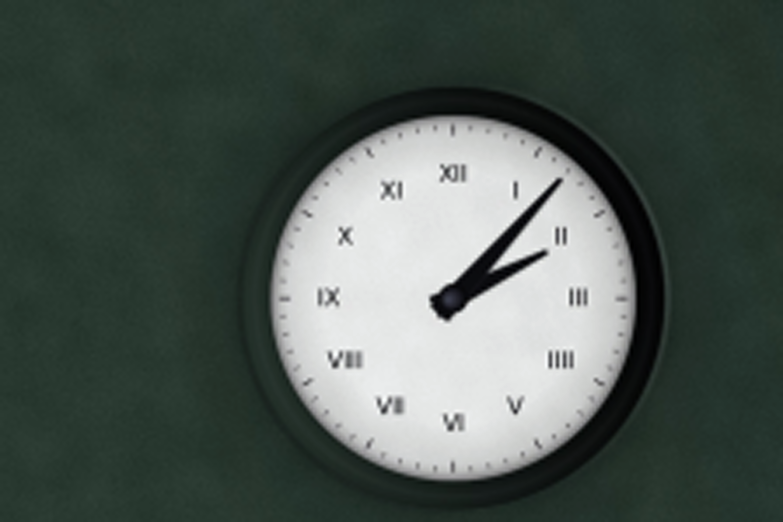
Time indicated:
{"hour": 2, "minute": 7}
